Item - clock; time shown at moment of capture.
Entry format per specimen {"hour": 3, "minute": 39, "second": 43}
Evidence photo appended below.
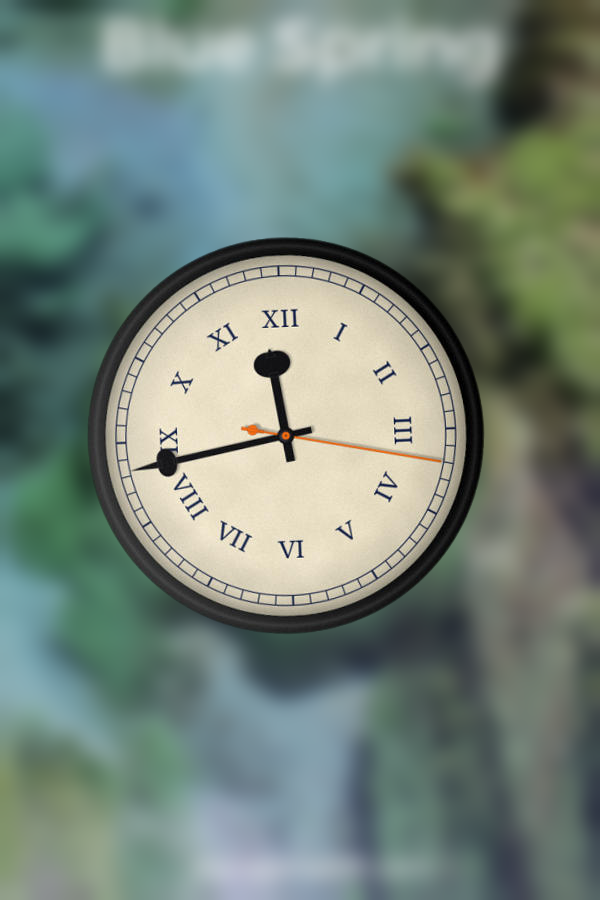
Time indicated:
{"hour": 11, "minute": 43, "second": 17}
